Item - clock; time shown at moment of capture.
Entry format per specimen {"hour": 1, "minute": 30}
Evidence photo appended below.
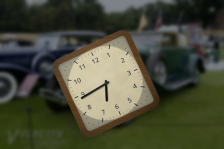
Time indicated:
{"hour": 6, "minute": 44}
